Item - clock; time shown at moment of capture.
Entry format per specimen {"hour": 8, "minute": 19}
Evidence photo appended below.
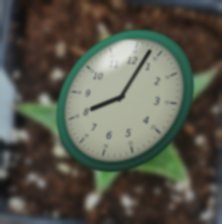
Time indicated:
{"hour": 8, "minute": 3}
